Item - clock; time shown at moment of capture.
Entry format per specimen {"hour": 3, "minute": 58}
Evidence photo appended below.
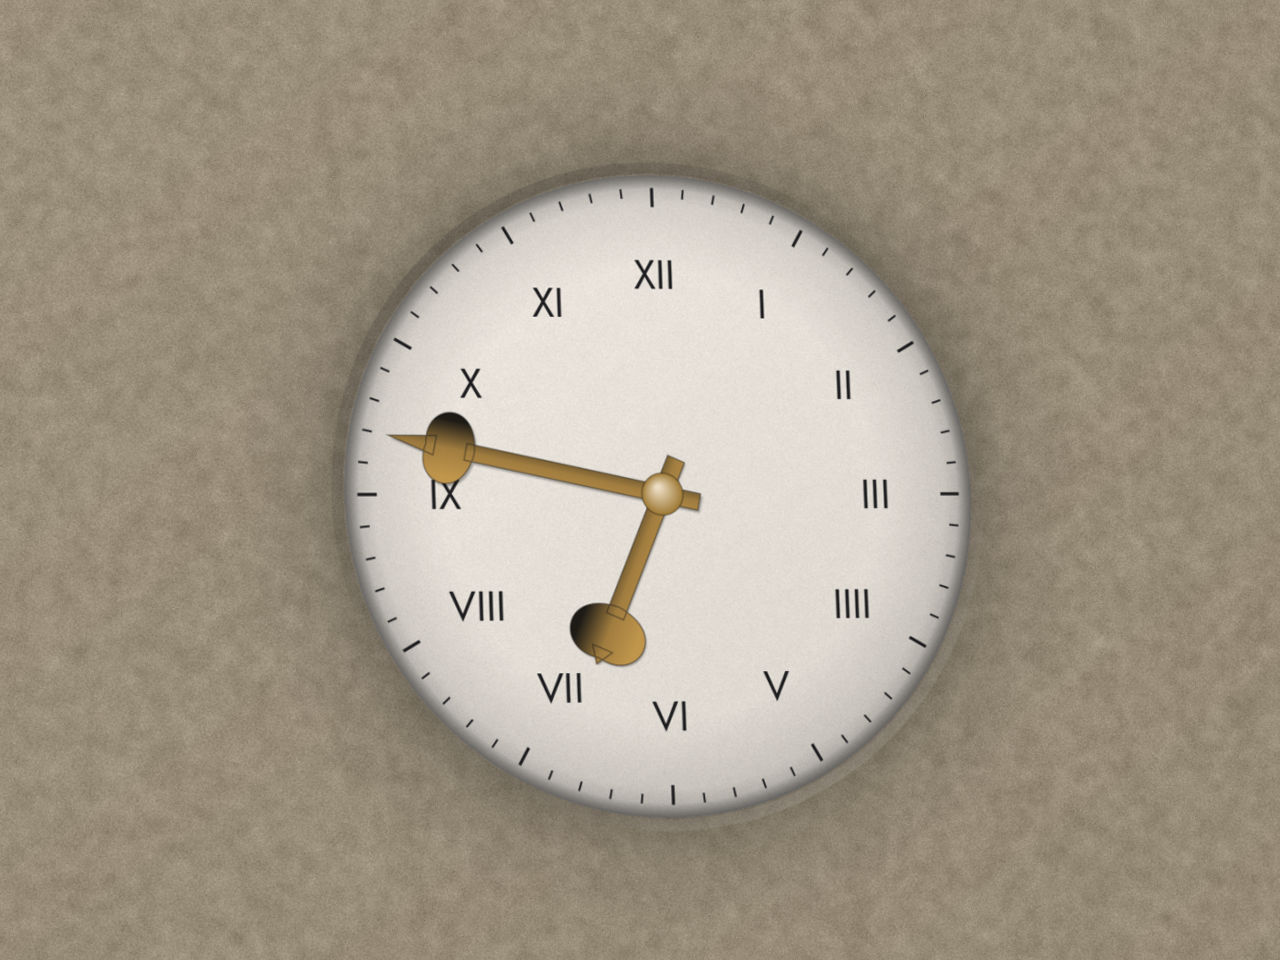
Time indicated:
{"hour": 6, "minute": 47}
